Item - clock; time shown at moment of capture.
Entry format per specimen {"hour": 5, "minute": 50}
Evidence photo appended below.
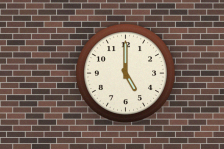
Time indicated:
{"hour": 5, "minute": 0}
